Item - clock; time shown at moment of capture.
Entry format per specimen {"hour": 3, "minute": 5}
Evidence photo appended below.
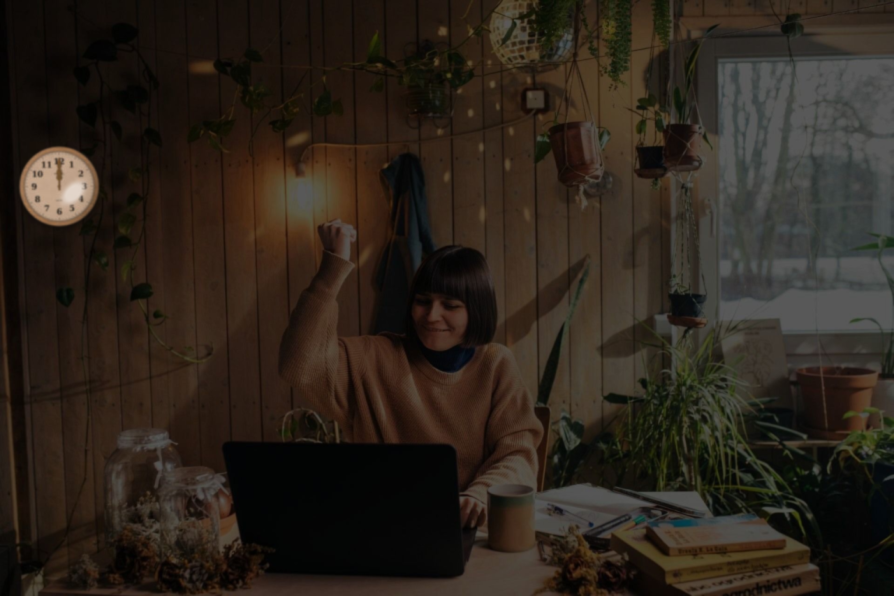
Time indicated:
{"hour": 12, "minute": 0}
